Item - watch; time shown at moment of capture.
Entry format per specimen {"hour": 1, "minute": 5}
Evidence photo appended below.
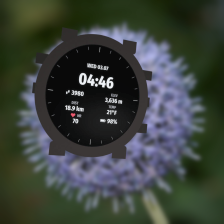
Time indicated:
{"hour": 4, "minute": 46}
